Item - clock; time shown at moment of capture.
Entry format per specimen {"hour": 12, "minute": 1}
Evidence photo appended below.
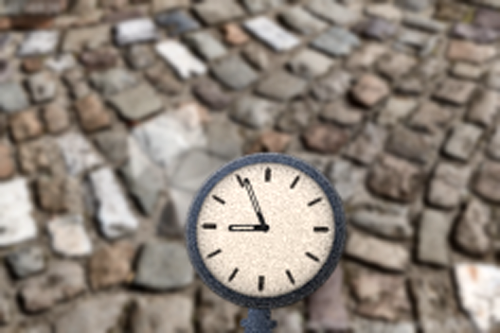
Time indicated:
{"hour": 8, "minute": 56}
